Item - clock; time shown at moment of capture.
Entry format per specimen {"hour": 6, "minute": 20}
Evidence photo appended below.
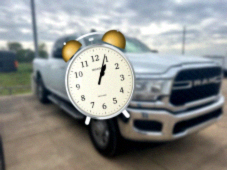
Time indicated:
{"hour": 1, "minute": 4}
